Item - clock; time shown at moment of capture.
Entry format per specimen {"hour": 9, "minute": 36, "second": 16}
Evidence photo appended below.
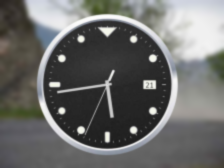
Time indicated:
{"hour": 5, "minute": 43, "second": 34}
